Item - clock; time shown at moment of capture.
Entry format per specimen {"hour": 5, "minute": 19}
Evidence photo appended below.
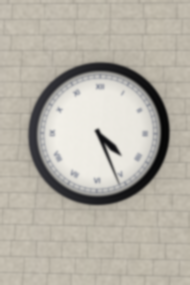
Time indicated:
{"hour": 4, "minute": 26}
